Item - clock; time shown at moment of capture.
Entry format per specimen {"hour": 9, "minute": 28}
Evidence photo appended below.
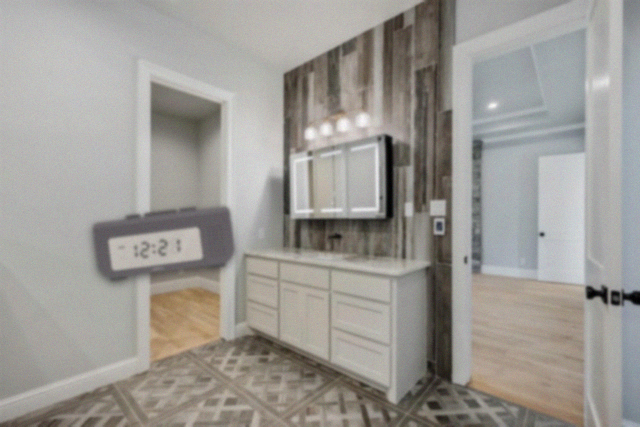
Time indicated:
{"hour": 12, "minute": 21}
